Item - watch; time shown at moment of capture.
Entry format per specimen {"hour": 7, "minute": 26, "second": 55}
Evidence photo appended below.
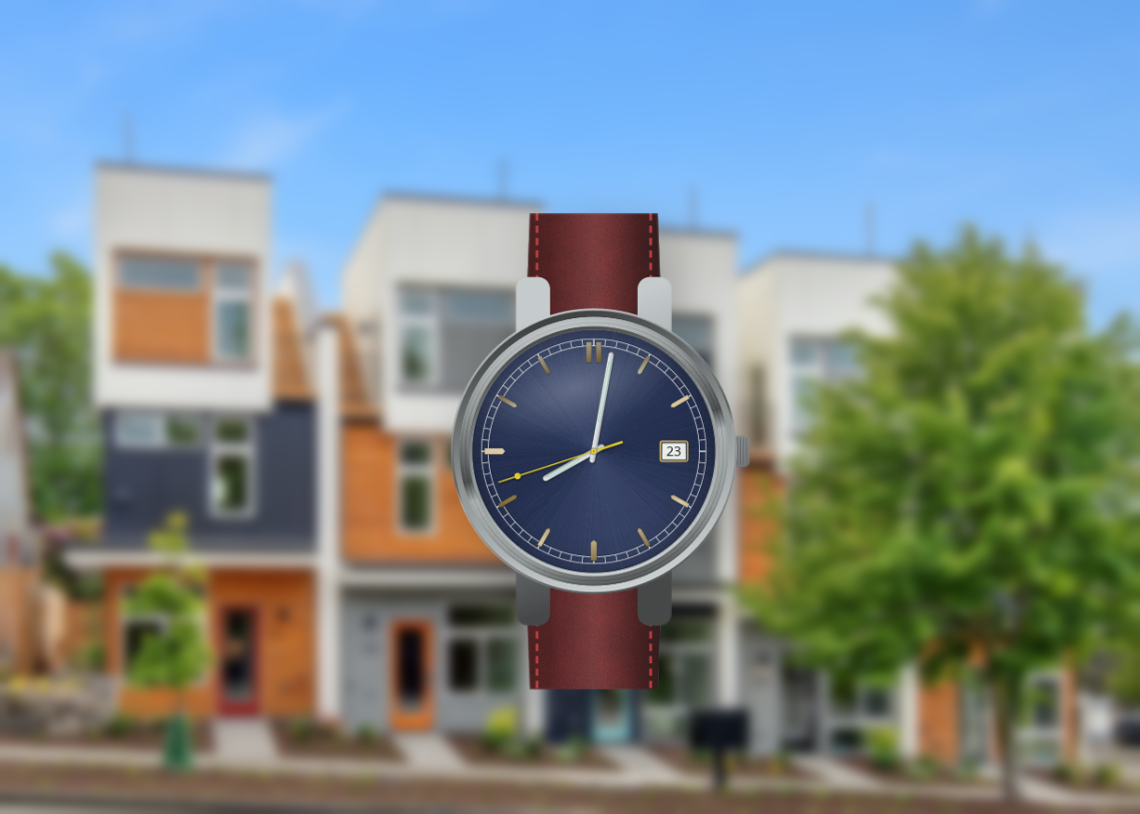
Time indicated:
{"hour": 8, "minute": 1, "second": 42}
